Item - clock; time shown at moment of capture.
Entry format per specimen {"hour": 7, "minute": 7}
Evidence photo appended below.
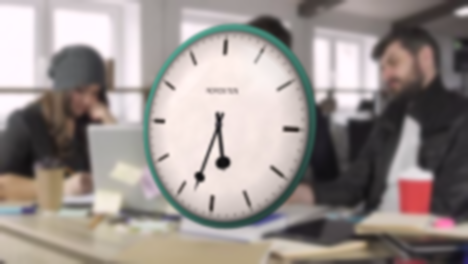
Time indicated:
{"hour": 5, "minute": 33}
